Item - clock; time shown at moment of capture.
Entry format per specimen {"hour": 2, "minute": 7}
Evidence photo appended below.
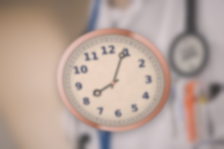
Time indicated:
{"hour": 8, "minute": 4}
